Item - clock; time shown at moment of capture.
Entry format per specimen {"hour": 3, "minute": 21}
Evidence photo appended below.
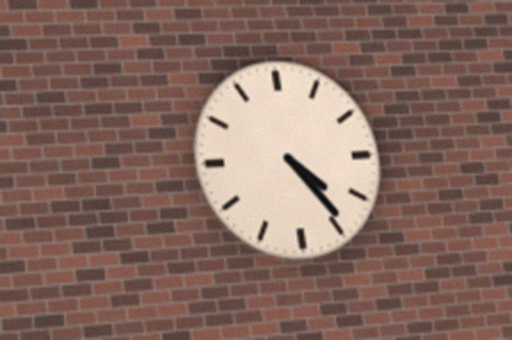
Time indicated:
{"hour": 4, "minute": 24}
